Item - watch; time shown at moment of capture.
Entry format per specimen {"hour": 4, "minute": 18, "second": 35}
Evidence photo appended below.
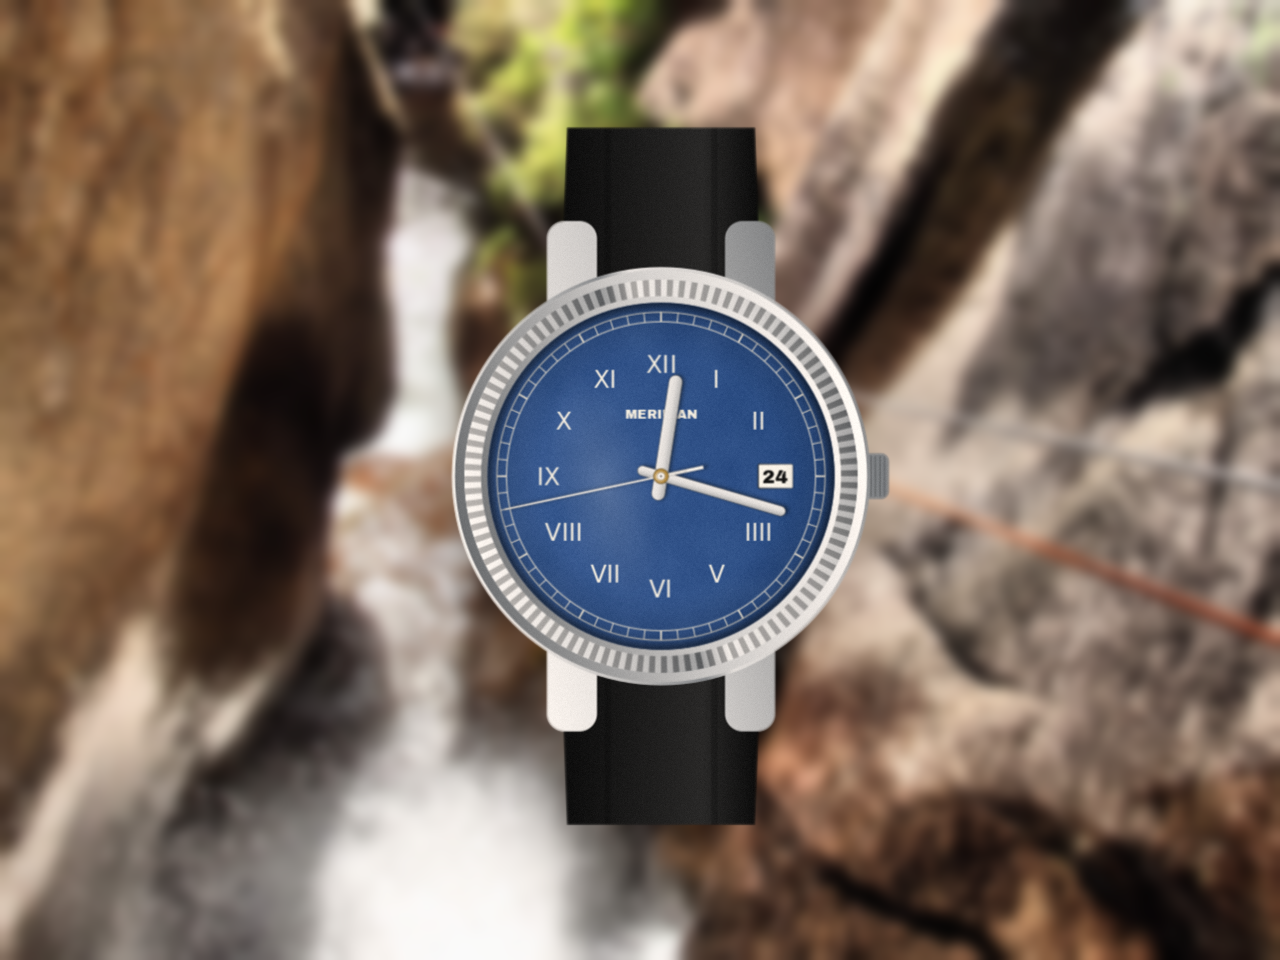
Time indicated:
{"hour": 12, "minute": 17, "second": 43}
